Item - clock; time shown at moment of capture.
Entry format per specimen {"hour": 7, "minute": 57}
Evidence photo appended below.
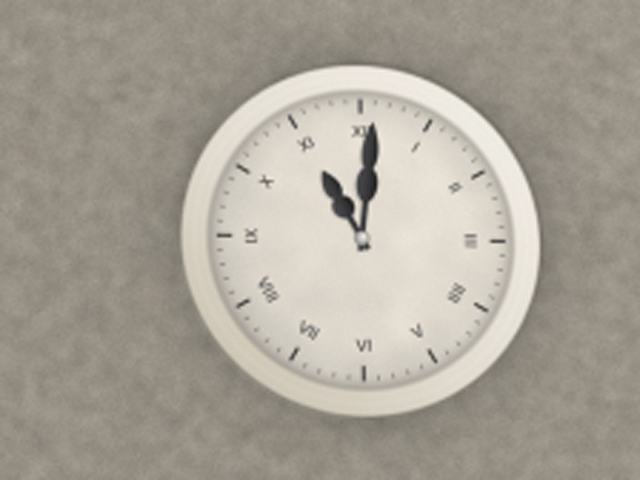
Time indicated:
{"hour": 11, "minute": 1}
